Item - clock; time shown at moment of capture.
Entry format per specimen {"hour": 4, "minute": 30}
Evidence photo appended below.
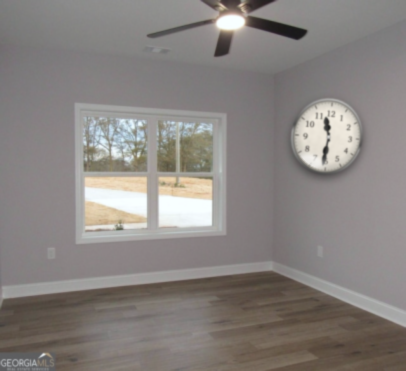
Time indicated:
{"hour": 11, "minute": 31}
